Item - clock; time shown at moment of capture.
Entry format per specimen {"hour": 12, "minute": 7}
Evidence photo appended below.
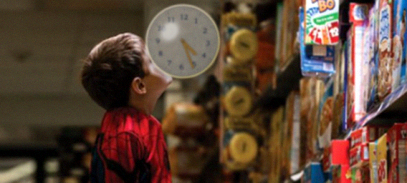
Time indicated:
{"hour": 4, "minute": 26}
